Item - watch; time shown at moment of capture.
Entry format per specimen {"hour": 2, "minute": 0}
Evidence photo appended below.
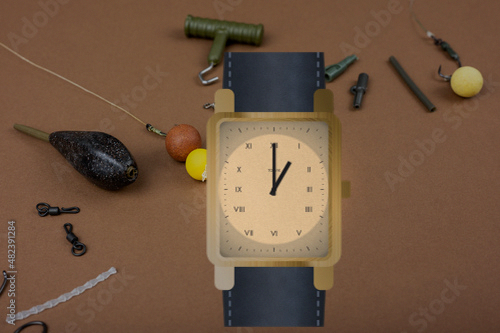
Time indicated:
{"hour": 1, "minute": 0}
